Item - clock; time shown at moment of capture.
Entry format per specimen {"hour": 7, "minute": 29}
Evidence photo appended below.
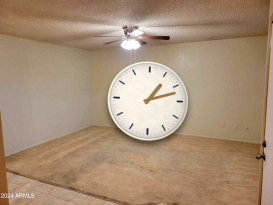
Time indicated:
{"hour": 1, "minute": 12}
